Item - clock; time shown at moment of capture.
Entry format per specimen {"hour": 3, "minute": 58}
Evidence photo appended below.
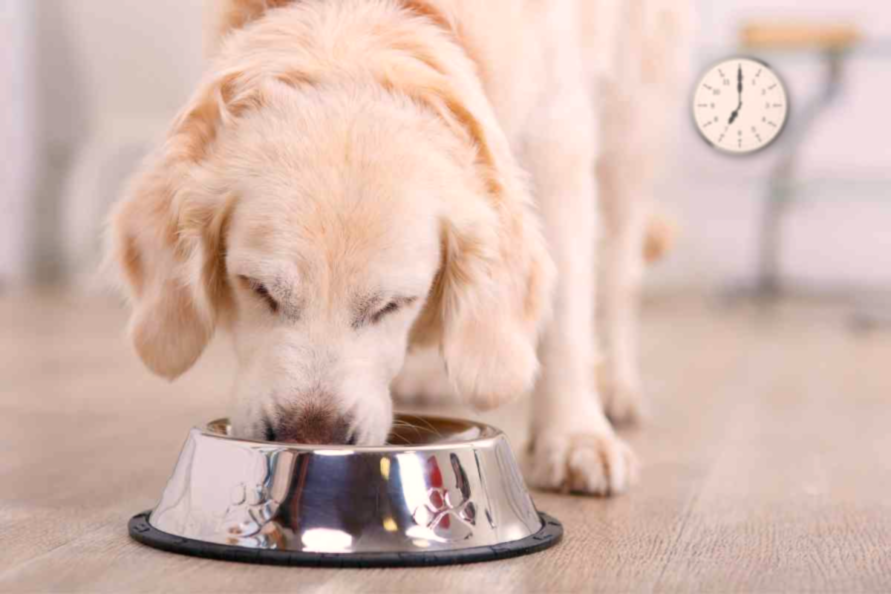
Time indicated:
{"hour": 7, "minute": 0}
